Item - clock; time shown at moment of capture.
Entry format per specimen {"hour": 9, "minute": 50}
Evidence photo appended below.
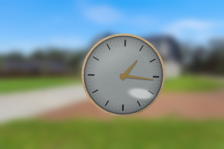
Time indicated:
{"hour": 1, "minute": 16}
